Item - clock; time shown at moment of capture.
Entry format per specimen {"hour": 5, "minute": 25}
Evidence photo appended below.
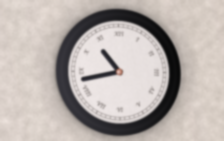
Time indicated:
{"hour": 10, "minute": 43}
